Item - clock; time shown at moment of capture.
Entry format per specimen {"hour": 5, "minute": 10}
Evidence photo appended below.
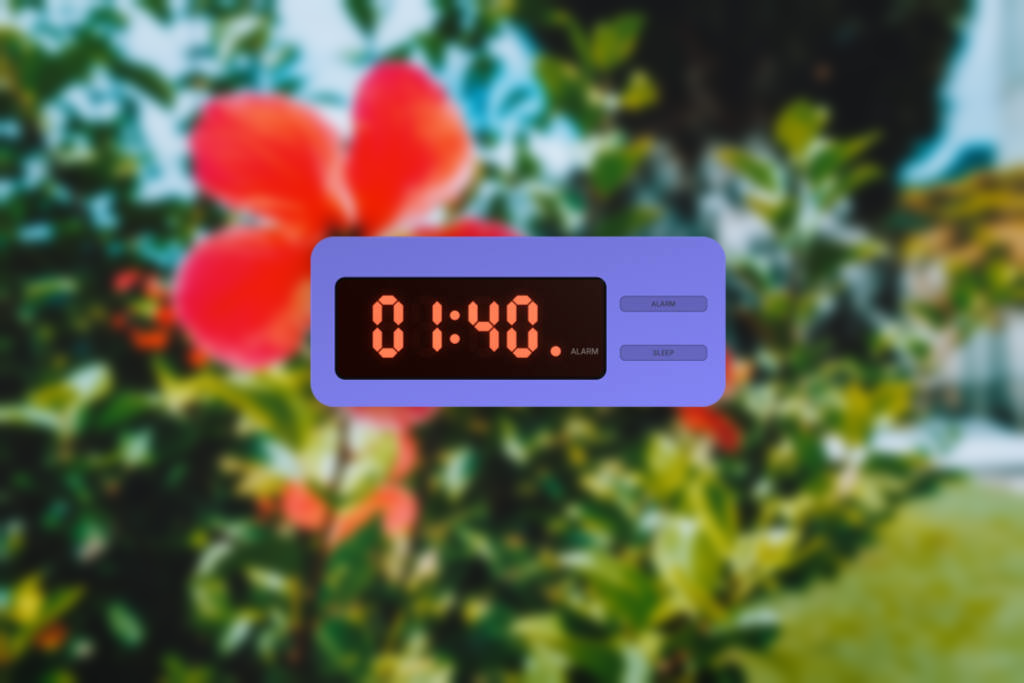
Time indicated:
{"hour": 1, "minute": 40}
